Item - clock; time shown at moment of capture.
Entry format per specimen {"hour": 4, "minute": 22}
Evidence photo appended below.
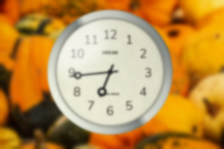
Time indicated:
{"hour": 6, "minute": 44}
